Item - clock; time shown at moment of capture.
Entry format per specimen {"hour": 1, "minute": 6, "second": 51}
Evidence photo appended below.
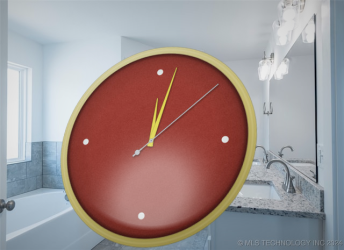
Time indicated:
{"hour": 12, "minute": 2, "second": 8}
